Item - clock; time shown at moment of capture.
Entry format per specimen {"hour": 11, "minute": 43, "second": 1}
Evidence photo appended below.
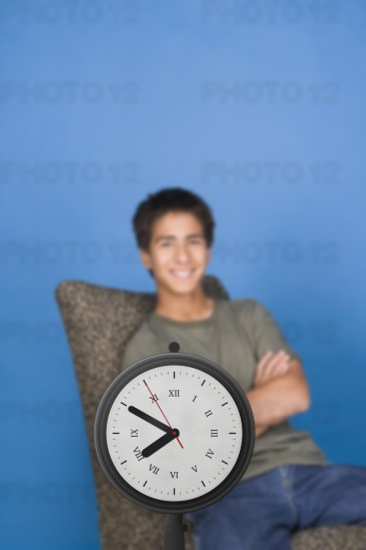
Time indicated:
{"hour": 7, "minute": 49, "second": 55}
